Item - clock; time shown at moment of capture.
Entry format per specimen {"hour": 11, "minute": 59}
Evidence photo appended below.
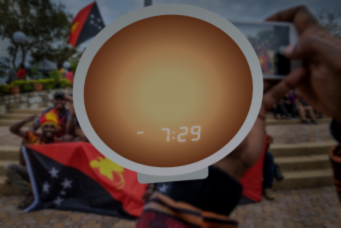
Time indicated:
{"hour": 7, "minute": 29}
